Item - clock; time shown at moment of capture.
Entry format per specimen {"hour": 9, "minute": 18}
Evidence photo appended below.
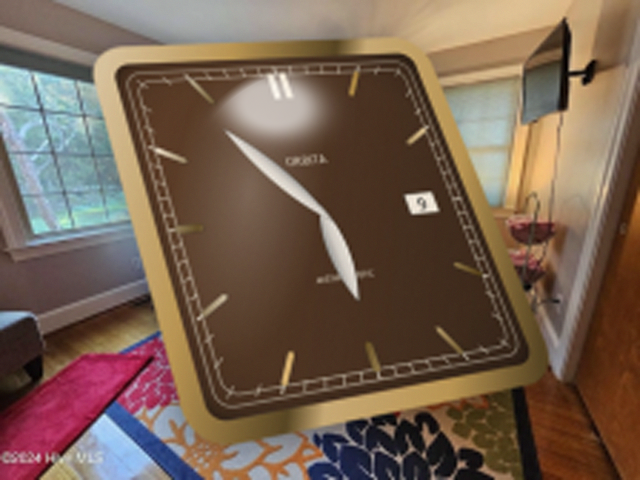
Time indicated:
{"hour": 5, "minute": 54}
